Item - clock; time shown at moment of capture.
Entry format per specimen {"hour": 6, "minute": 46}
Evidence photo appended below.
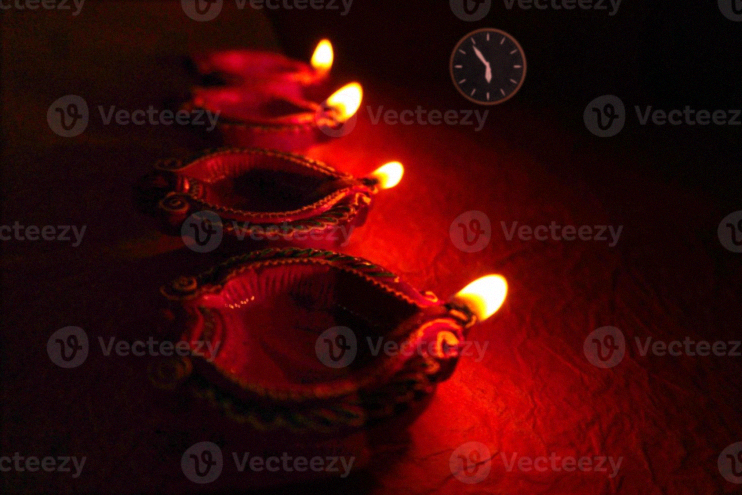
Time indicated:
{"hour": 5, "minute": 54}
